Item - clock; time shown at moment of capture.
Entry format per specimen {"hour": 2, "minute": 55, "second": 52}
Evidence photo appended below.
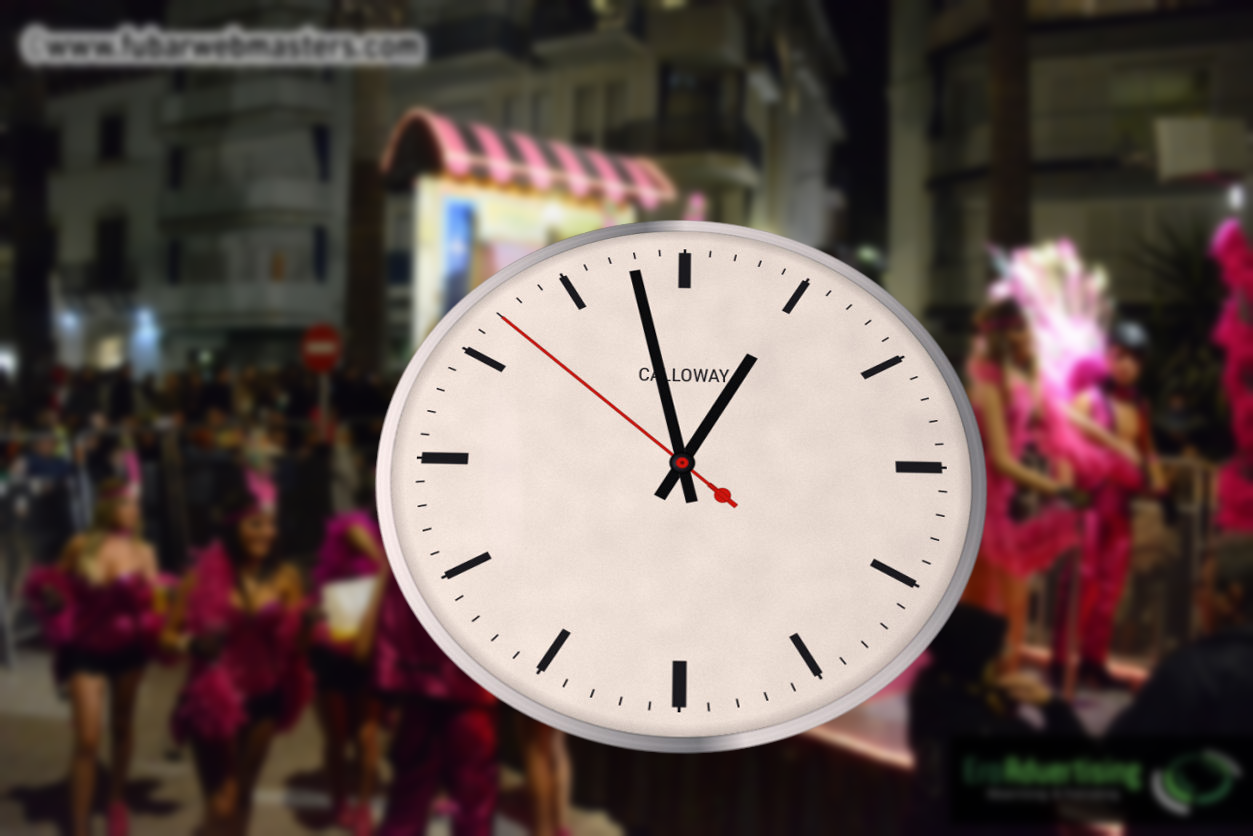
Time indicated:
{"hour": 12, "minute": 57, "second": 52}
